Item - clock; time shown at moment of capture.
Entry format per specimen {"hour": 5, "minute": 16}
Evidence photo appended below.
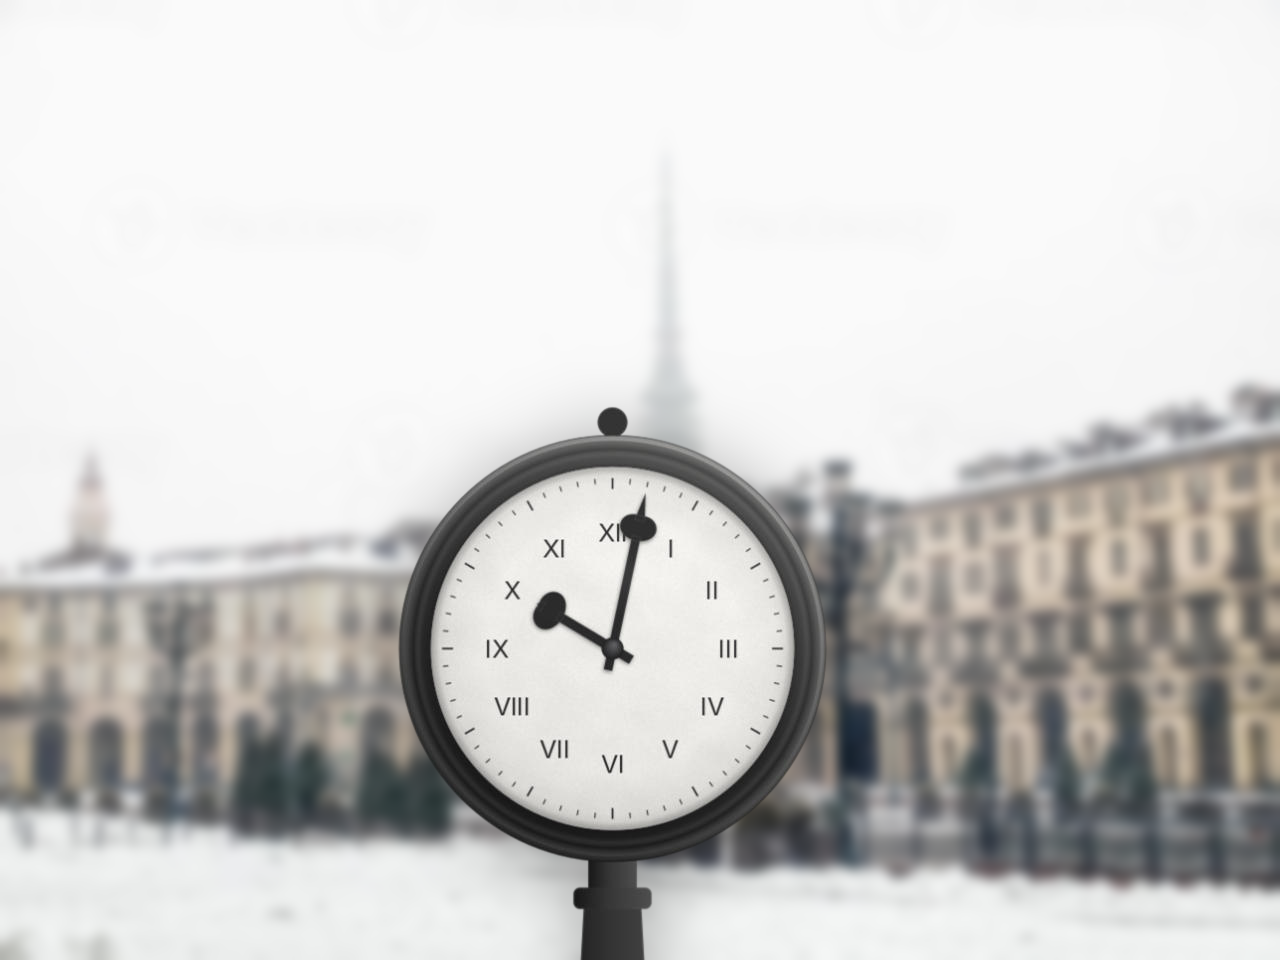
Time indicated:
{"hour": 10, "minute": 2}
